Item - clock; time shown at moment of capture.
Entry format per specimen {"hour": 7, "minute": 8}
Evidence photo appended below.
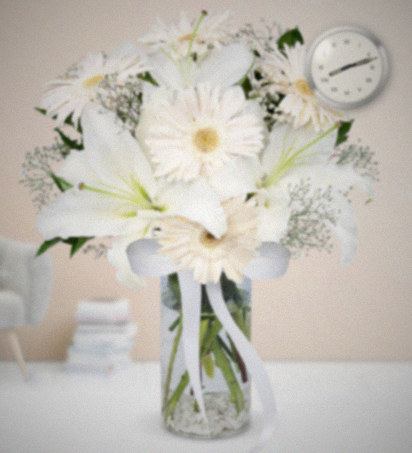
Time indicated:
{"hour": 8, "minute": 12}
